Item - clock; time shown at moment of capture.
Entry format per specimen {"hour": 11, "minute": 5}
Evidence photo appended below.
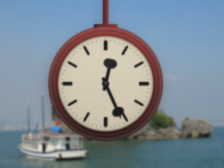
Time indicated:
{"hour": 12, "minute": 26}
